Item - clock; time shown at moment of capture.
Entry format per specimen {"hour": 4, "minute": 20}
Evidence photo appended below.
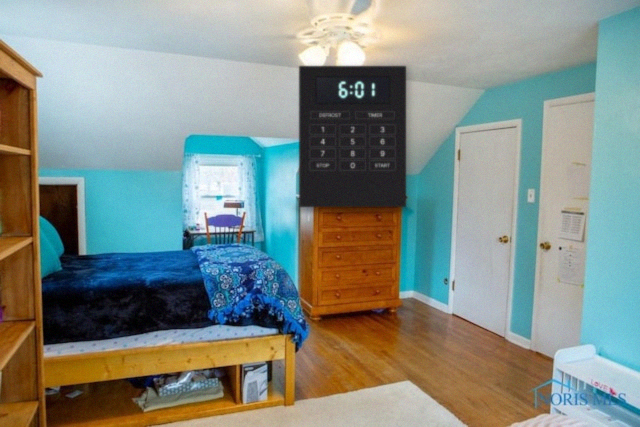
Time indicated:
{"hour": 6, "minute": 1}
